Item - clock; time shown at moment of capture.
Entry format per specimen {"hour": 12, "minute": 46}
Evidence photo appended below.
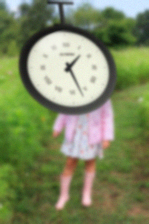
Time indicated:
{"hour": 1, "minute": 27}
